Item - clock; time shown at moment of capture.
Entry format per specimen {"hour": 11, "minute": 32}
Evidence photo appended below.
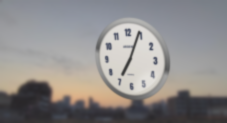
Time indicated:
{"hour": 7, "minute": 4}
